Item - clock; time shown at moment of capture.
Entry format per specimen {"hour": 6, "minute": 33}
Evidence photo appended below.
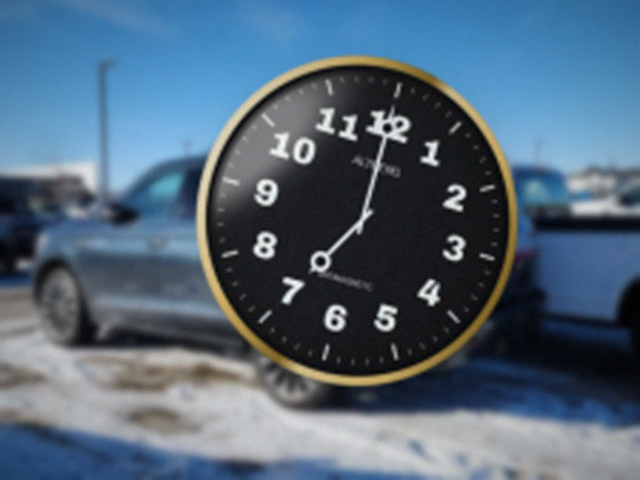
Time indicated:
{"hour": 7, "minute": 0}
